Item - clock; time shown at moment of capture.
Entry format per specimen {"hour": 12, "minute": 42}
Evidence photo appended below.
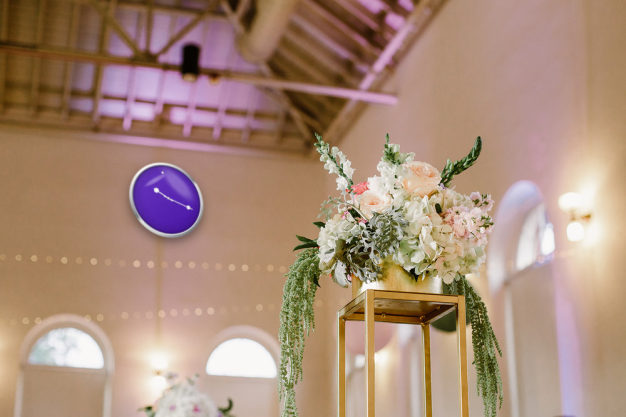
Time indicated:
{"hour": 10, "minute": 20}
